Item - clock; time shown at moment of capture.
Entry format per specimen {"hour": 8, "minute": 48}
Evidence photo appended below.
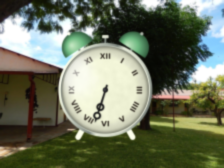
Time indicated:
{"hour": 6, "minute": 33}
